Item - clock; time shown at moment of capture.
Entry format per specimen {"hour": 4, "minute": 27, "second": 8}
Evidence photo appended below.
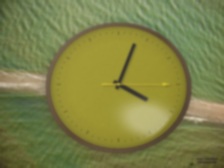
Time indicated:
{"hour": 4, "minute": 3, "second": 15}
